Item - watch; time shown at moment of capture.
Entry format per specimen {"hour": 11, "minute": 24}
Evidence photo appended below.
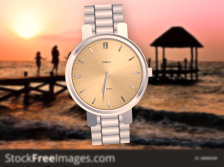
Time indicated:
{"hour": 6, "minute": 32}
